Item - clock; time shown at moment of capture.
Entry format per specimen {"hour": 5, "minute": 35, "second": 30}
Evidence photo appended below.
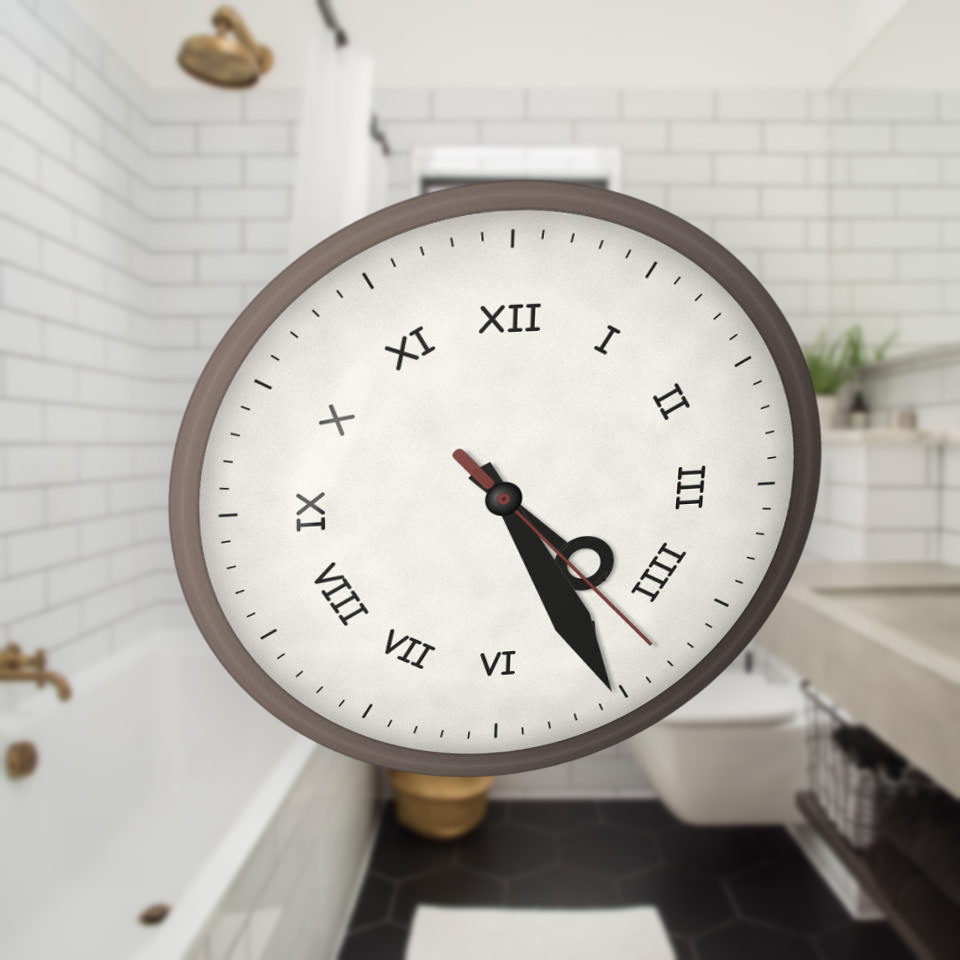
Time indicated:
{"hour": 4, "minute": 25, "second": 23}
